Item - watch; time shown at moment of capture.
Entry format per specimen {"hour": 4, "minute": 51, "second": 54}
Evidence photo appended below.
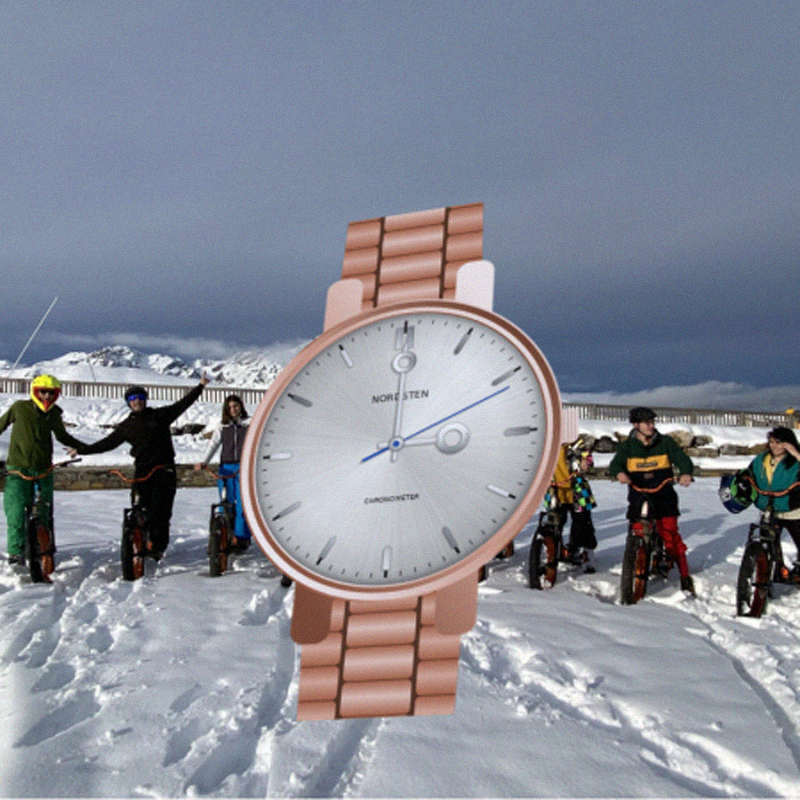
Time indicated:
{"hour": 3, "minute": 0, "second": 11}
